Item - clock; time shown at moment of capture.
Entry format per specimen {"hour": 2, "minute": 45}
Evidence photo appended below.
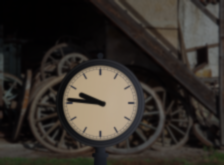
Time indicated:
{"hour": 9, "minute": 46}
